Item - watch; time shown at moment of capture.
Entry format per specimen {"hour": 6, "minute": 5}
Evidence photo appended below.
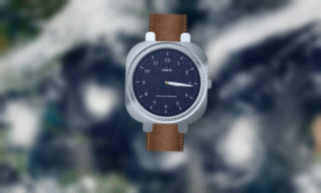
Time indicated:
{"hour": 3, "minute": 16}
